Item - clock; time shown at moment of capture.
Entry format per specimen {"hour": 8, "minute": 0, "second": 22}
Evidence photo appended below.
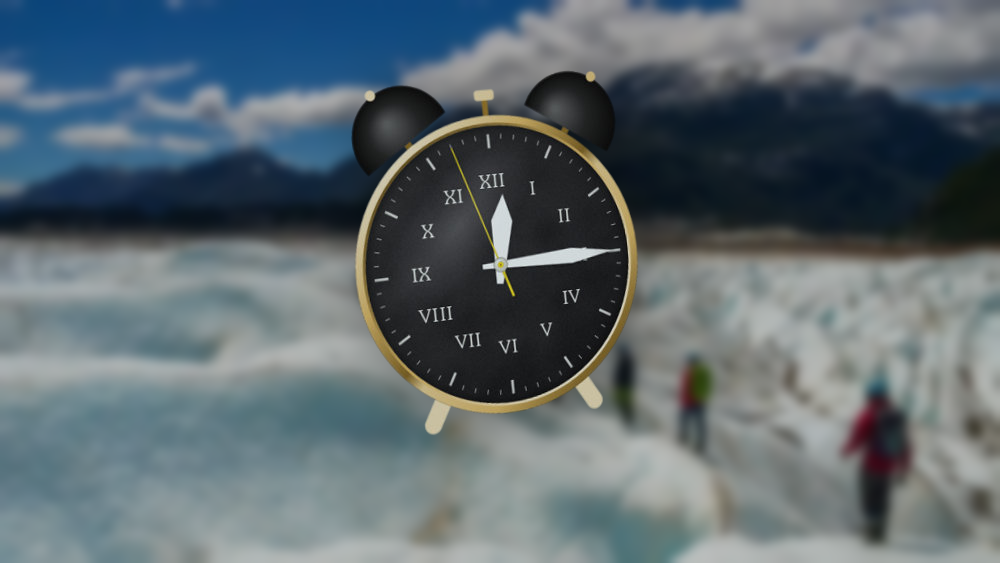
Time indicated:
{"hour": 12, "minute": 14, "second": 57}
